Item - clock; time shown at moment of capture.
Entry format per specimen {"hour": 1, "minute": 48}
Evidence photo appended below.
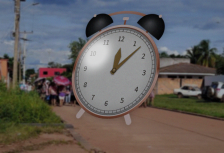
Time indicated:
{"hour": 12, "minute": 7}
